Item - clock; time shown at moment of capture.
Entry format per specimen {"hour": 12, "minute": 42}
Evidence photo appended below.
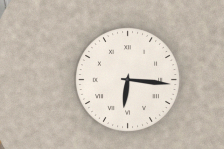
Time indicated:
{"hour": 6, "minute": 16}
